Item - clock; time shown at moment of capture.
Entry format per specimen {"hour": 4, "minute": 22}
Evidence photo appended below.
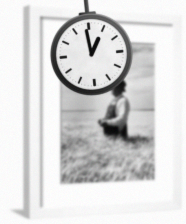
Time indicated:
{"hour": 12, "minute": 59}
